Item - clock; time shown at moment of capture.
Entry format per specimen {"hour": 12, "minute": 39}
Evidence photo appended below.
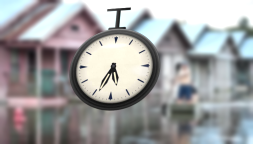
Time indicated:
{"hour": 5, "minute": 34}
